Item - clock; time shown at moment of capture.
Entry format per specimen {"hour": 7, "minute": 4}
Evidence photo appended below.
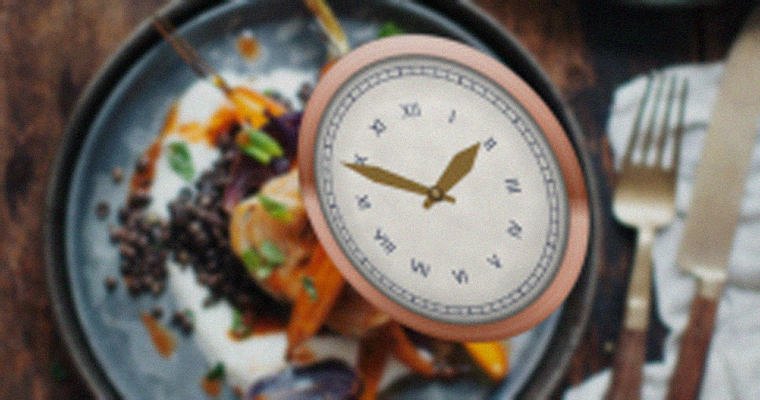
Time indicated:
{"hour": 1, "minute": 49}
